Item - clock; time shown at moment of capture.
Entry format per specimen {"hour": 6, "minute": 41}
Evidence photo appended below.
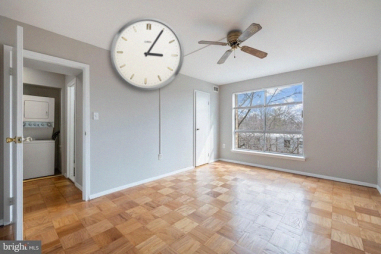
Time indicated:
{"hour": 3, "minute": 5}
